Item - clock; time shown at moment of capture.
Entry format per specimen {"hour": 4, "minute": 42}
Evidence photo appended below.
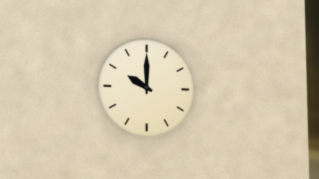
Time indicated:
{"hour": 10, "minute": 0}
